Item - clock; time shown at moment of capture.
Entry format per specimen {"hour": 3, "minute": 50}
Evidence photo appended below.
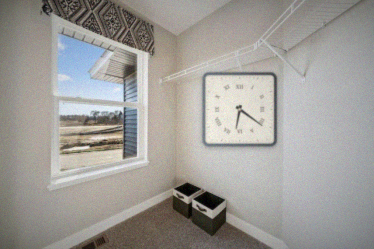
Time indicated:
{"hour": 6, "minute": 21}
